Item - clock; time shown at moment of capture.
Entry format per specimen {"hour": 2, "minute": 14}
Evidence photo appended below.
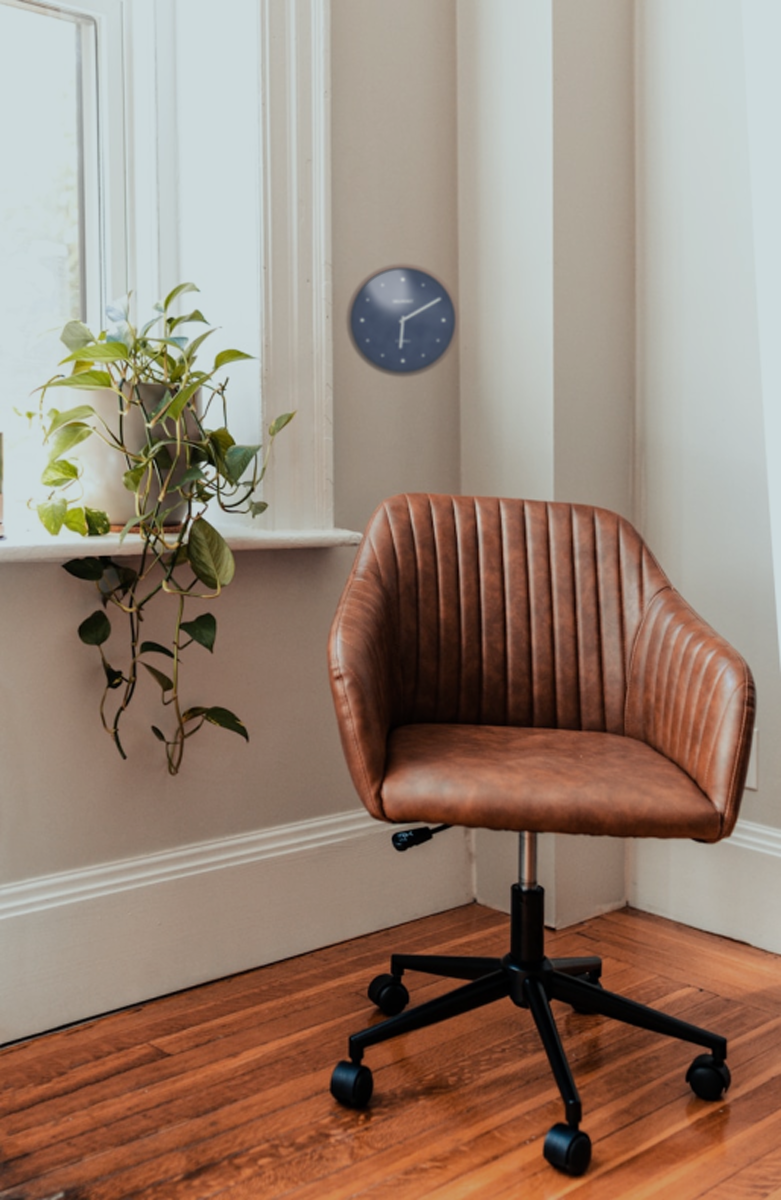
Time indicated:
{"hour": 6, "minute": 10}
